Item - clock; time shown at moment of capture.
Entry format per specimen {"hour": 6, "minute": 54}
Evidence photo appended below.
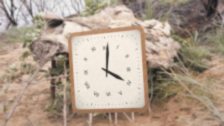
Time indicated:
{"hour": 4, "minute": 1}
